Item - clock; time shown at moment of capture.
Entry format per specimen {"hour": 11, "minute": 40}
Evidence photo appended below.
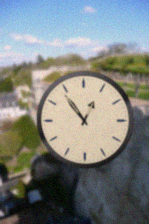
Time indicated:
{"hour": 12, "minute": 54}
